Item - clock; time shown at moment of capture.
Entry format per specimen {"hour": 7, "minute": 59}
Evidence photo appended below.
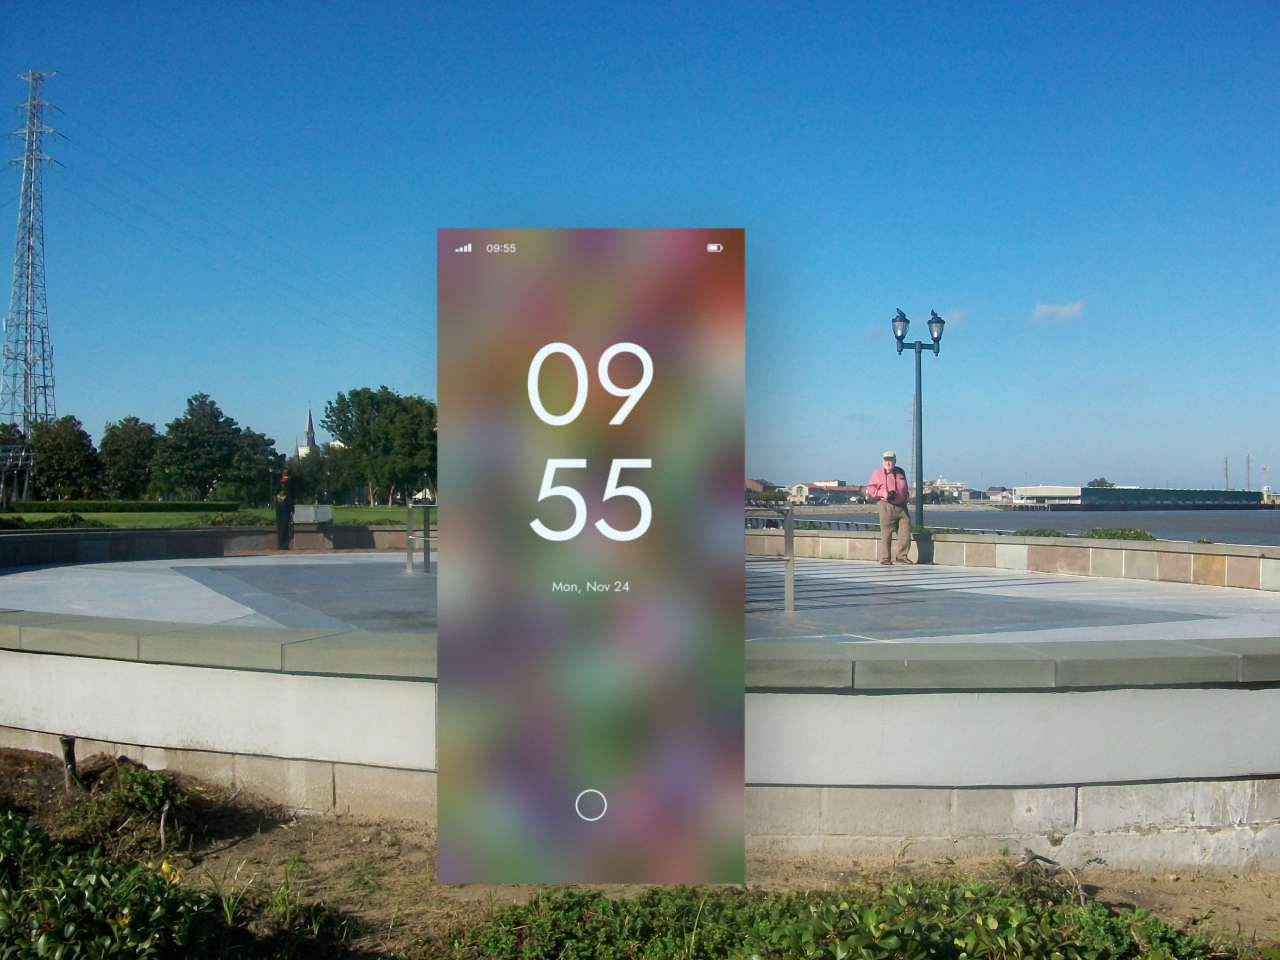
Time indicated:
{"hour": 9, "minute": 55}
